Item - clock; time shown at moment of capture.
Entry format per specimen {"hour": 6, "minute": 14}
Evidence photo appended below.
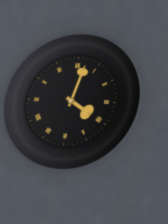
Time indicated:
{"hour": 4, "minute": 2}
